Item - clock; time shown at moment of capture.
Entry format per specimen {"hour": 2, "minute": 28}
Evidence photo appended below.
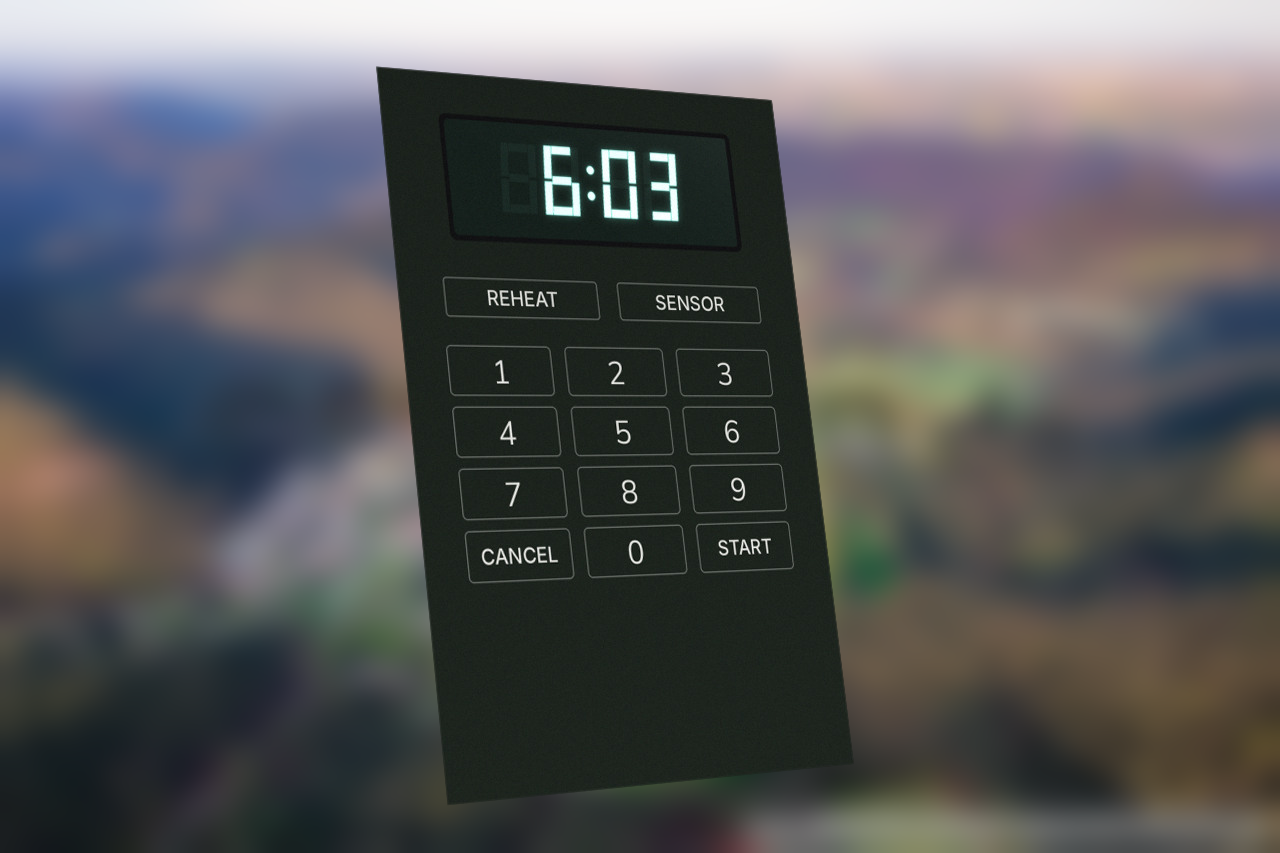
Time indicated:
{"hour": 6, "minute": 3}
